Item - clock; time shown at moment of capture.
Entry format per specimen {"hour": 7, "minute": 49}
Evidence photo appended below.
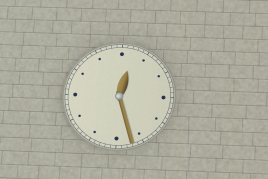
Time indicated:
{"hour": 12, "minute": 27}
